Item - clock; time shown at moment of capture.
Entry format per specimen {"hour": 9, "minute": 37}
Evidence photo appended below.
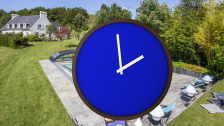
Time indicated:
{"hour": 1, "minute": 59}
